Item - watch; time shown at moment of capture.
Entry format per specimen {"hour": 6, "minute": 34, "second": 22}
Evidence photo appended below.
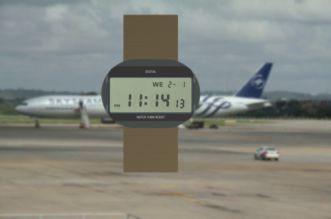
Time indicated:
{"hour": 11, "minute": 14, "second": 13}
